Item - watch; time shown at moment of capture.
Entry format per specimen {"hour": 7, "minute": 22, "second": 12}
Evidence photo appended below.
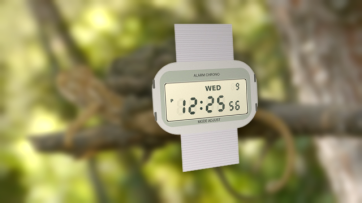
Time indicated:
{"hour": 12, "minute": 25, "second": 56}
